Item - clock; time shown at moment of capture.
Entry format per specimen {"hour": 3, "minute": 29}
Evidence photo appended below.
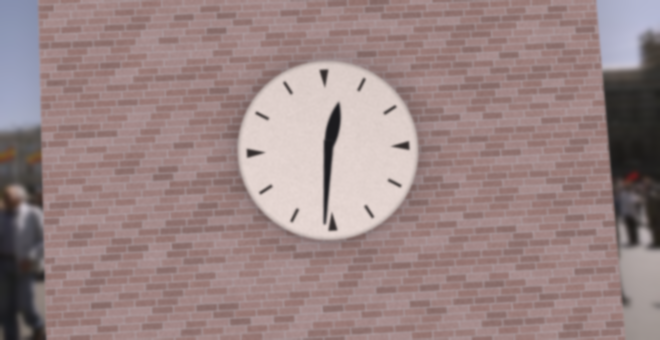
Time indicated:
{"hour": 12, "minute": 31}
